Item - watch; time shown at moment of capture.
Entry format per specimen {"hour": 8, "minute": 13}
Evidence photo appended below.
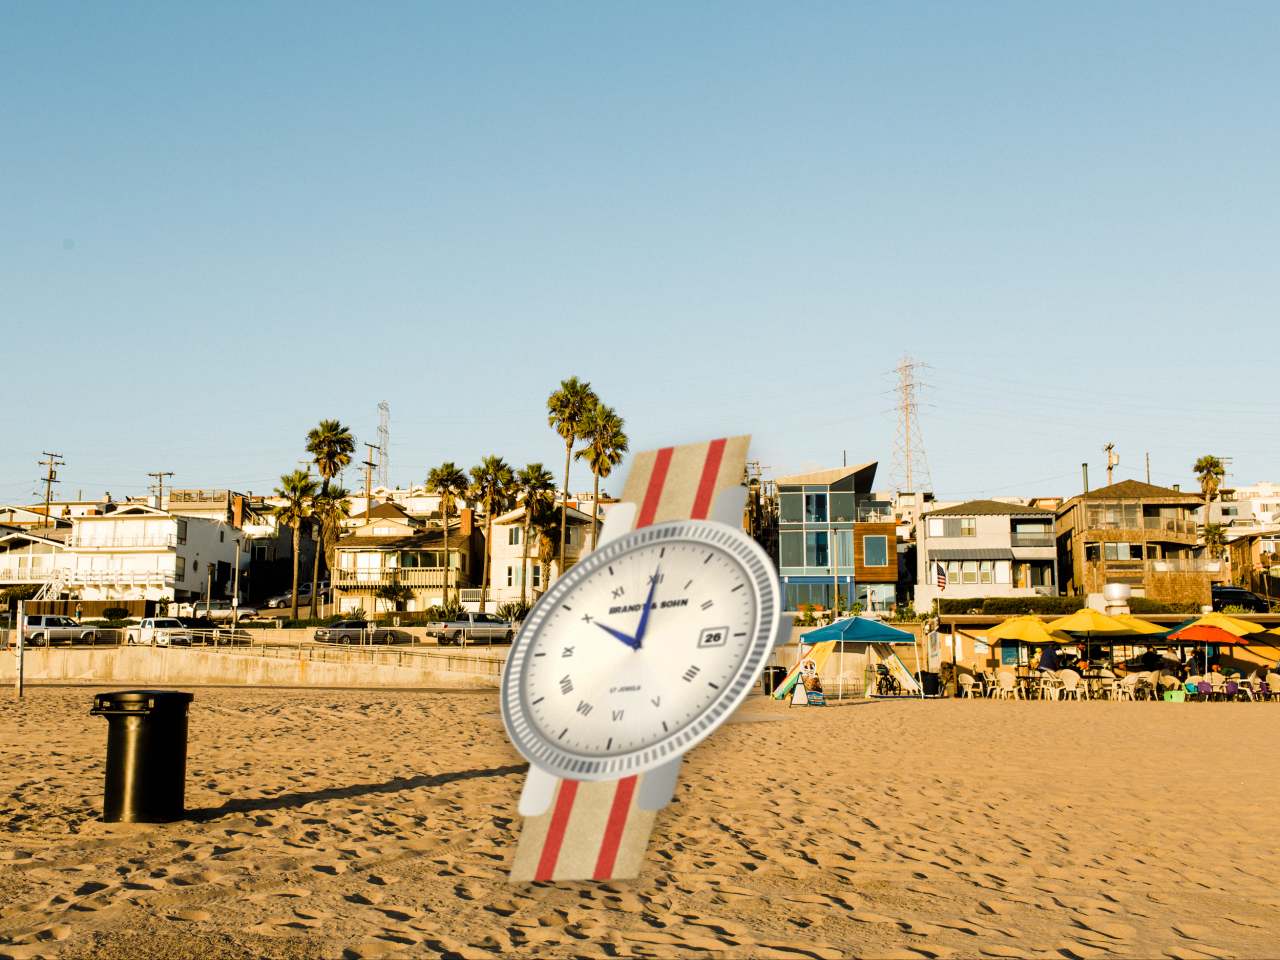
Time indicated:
{"hour": 10, "minute": 0}
